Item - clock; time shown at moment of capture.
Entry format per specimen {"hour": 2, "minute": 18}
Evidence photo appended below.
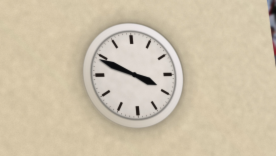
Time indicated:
{"hour": 3, "minute": 49}
